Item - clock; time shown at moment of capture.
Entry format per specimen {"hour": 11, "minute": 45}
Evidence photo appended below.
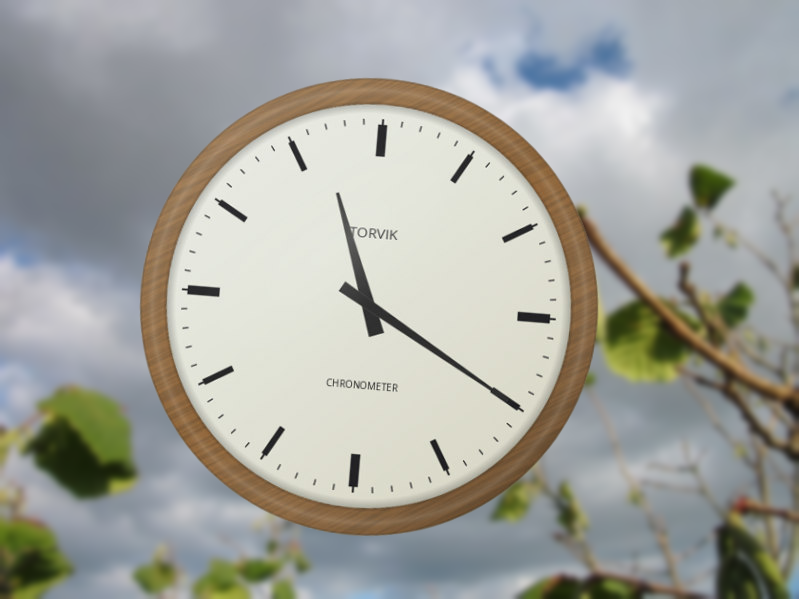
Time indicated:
{"hour": 11, "minute": 20}
